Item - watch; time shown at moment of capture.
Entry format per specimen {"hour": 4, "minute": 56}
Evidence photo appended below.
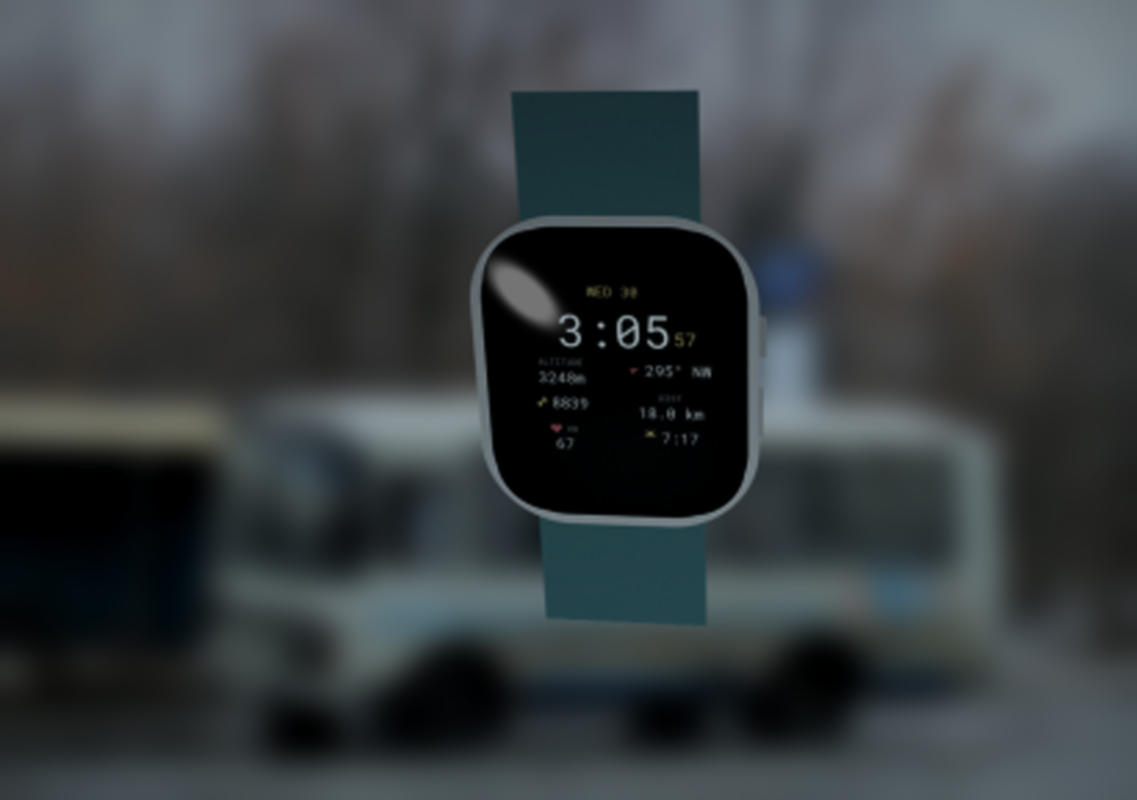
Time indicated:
{"hour": 3, "minute": 5}
